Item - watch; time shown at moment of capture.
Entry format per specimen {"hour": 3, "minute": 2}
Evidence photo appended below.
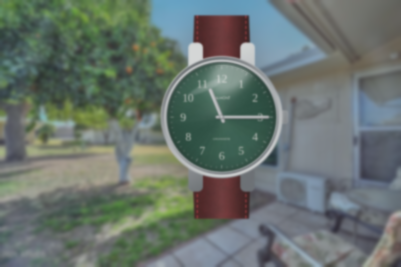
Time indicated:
{"hour": 11, "minute": 15}
